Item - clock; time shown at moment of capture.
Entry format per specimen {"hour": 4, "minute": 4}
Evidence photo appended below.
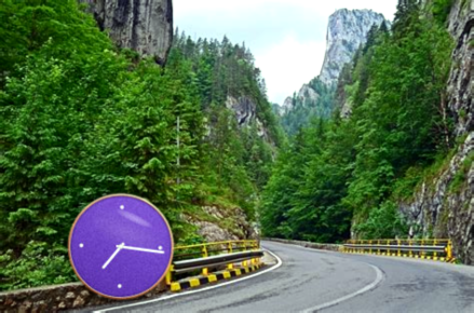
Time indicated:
{"hour": 7, "minute": 16}
